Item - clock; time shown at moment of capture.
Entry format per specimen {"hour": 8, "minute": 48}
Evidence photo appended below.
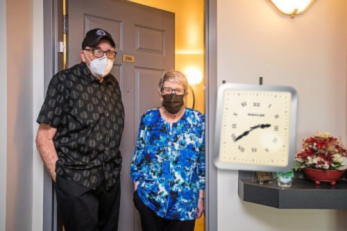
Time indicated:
{"hour": 2, "minute": 39}
